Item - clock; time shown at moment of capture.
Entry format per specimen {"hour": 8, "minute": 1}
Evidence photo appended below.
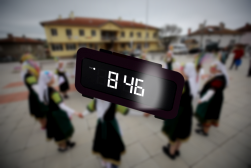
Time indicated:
{"hour": 8, "minute": 46}
